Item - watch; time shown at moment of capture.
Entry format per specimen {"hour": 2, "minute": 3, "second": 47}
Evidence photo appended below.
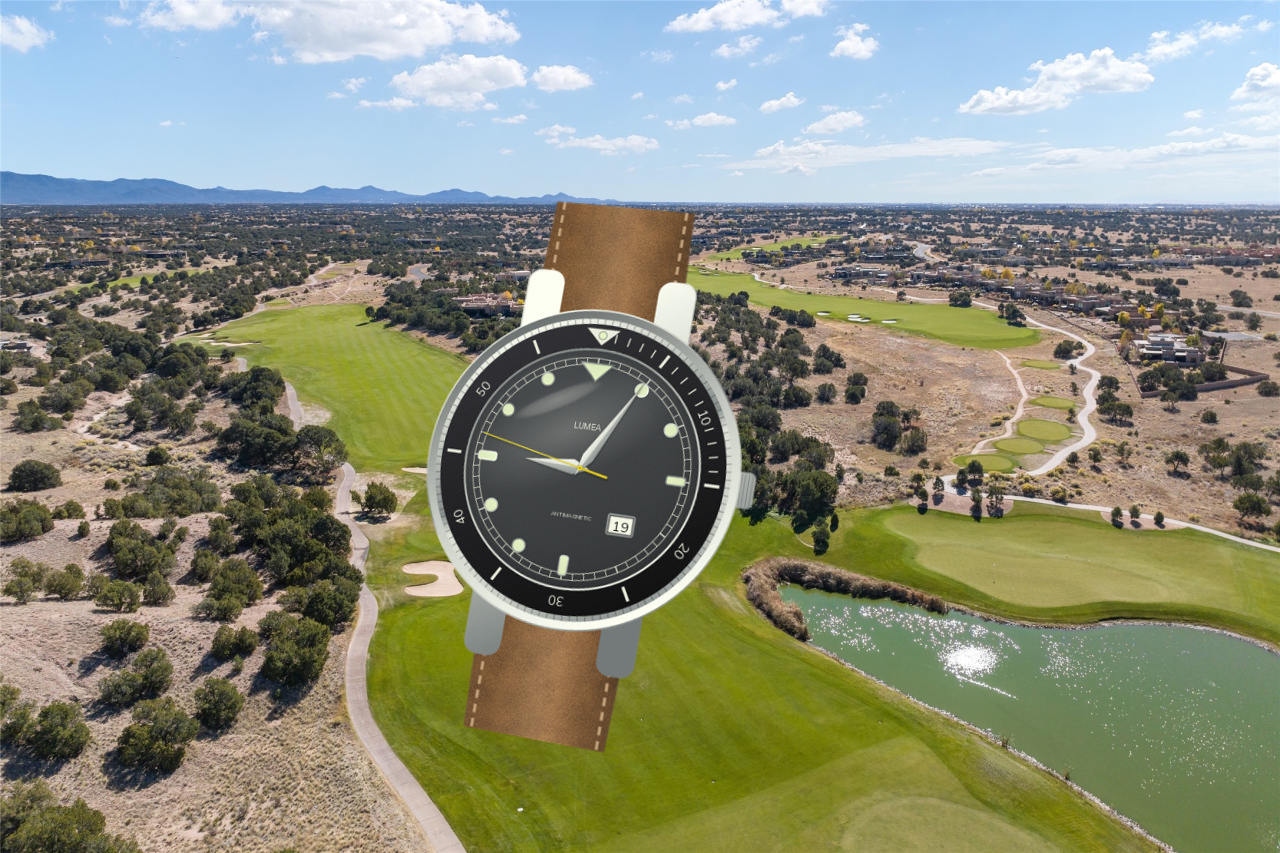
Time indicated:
{"hour": 9, "minute": 4, "second": 47}
